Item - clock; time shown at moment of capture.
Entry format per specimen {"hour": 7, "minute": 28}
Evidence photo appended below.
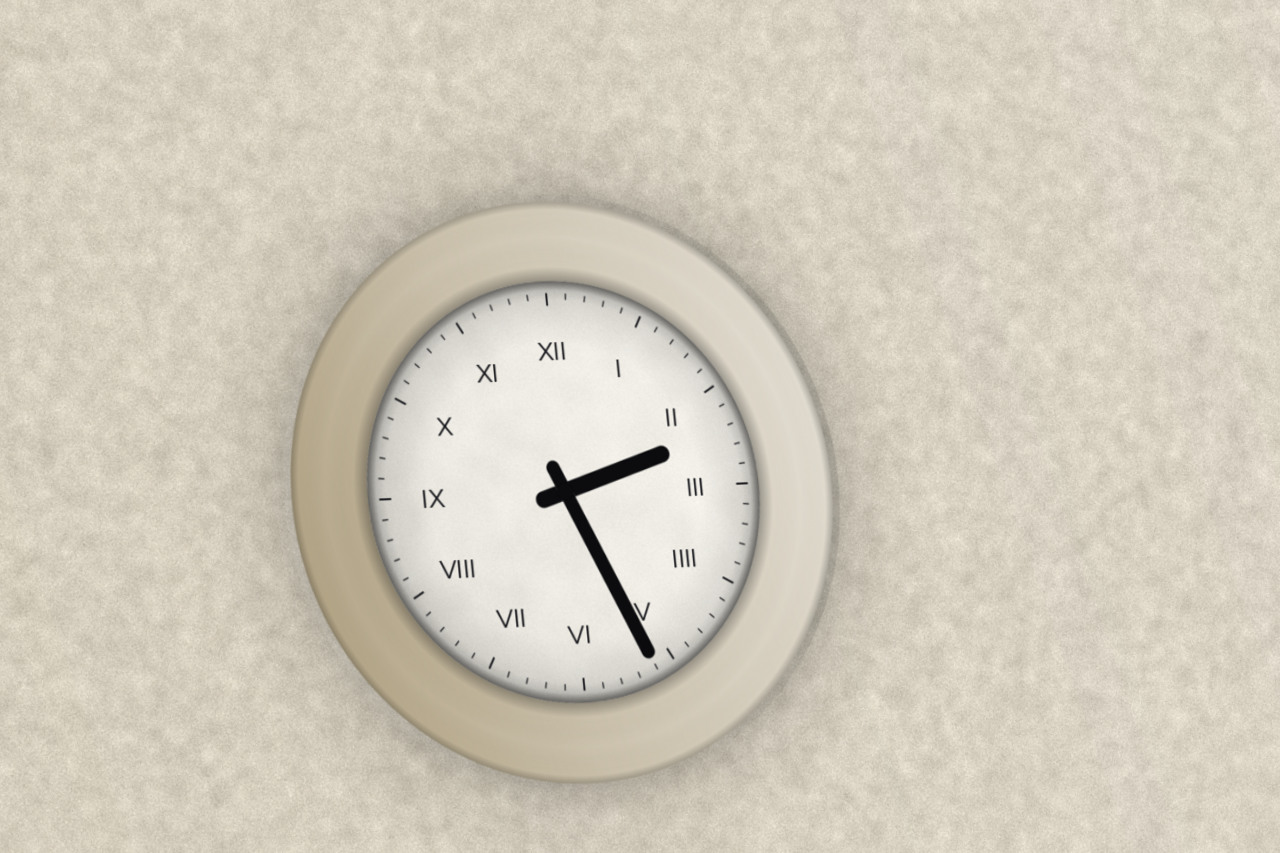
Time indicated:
{"hour": 2, "minute": 26}
